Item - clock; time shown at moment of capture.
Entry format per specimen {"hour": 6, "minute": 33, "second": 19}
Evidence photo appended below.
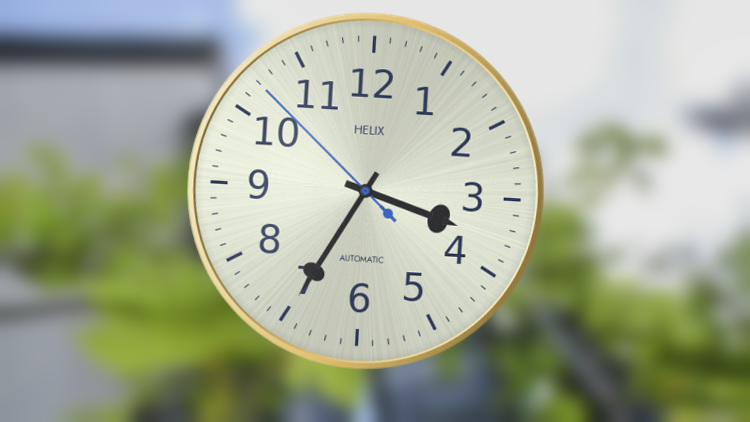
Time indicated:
{"hour": 3, "minute": 34, "second": 52}
